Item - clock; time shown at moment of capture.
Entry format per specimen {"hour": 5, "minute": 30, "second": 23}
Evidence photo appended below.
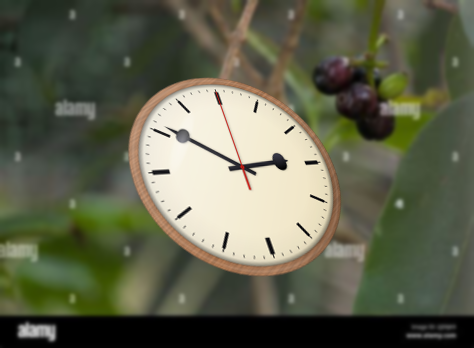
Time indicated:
{"hour": 2, "minute": 51, "second": 0}
